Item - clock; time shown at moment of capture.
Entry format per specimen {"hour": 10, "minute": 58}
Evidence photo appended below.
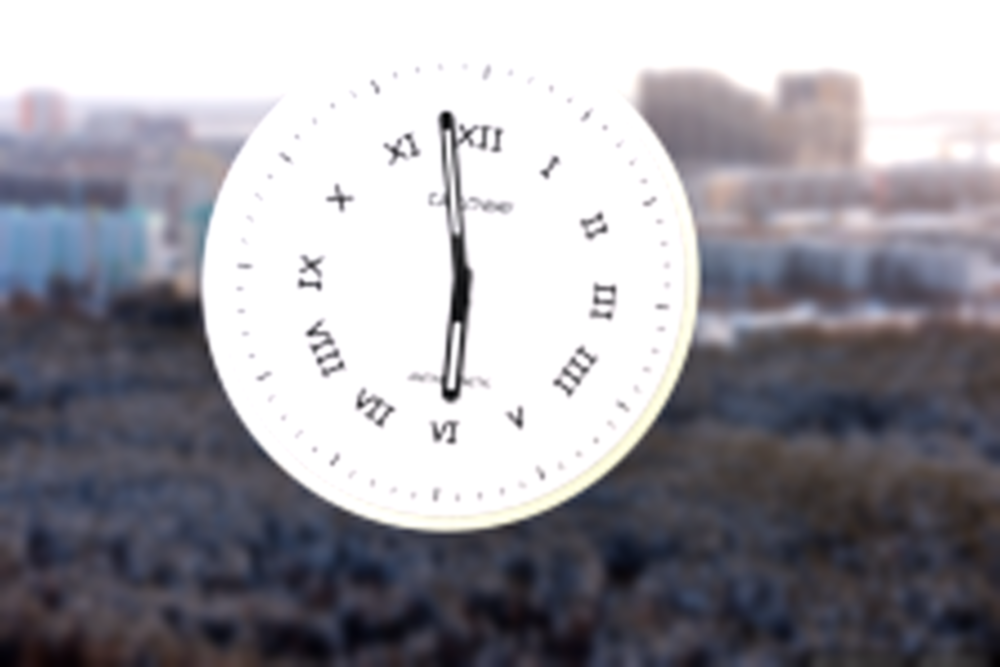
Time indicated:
{"hour": 5, "minute": 58}
